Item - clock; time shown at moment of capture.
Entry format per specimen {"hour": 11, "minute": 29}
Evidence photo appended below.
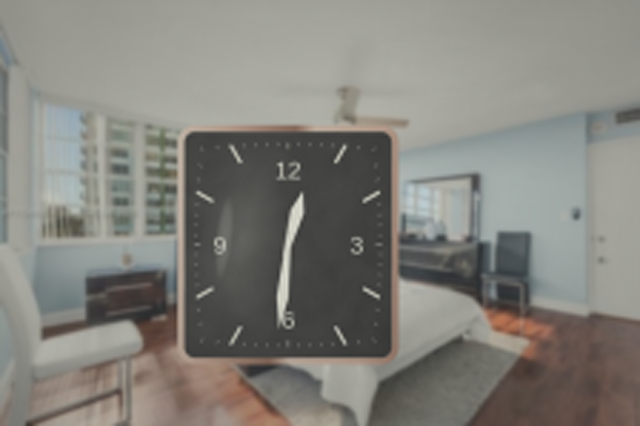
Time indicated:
{"hour": 12, "minute": 31}
